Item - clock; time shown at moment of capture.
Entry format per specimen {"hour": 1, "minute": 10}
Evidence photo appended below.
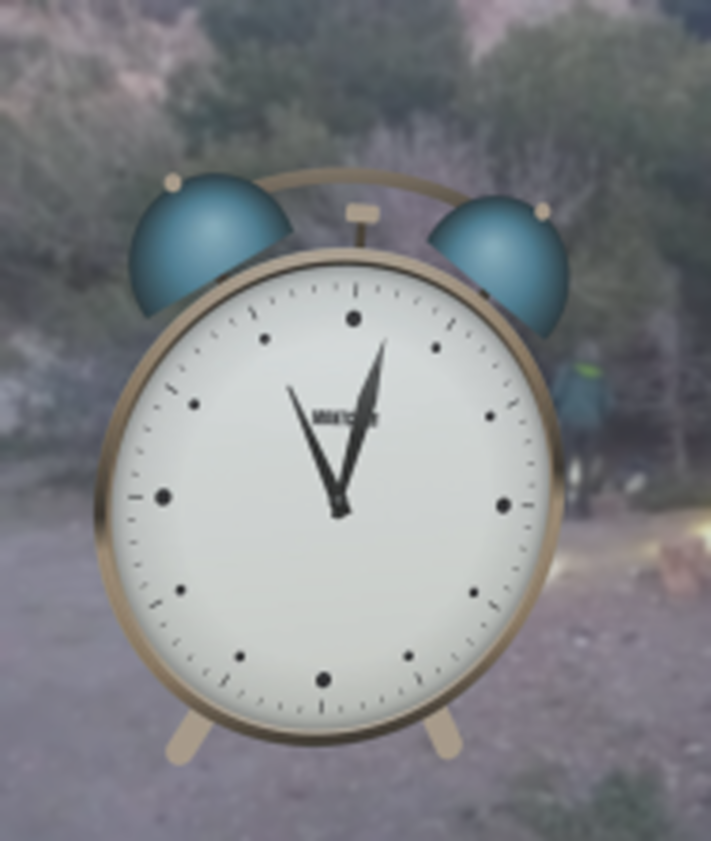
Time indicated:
{"hour": 11, "minute": 2}
